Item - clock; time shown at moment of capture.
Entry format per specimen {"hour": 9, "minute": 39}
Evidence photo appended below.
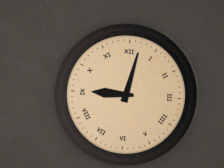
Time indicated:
{"hour": 9, "minute": 2}
